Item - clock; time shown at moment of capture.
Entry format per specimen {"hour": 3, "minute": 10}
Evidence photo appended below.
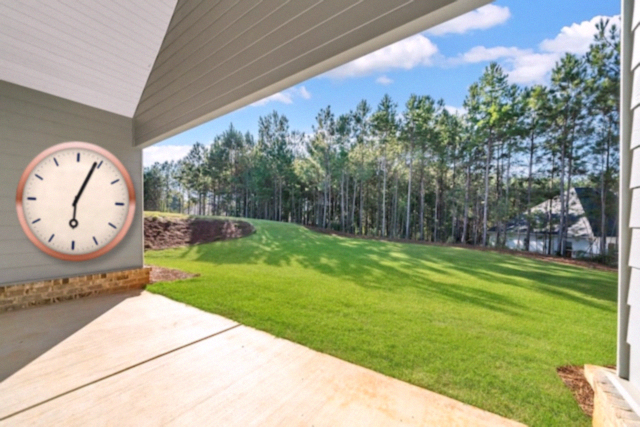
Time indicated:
{"hour": 6, "minute": 4}
